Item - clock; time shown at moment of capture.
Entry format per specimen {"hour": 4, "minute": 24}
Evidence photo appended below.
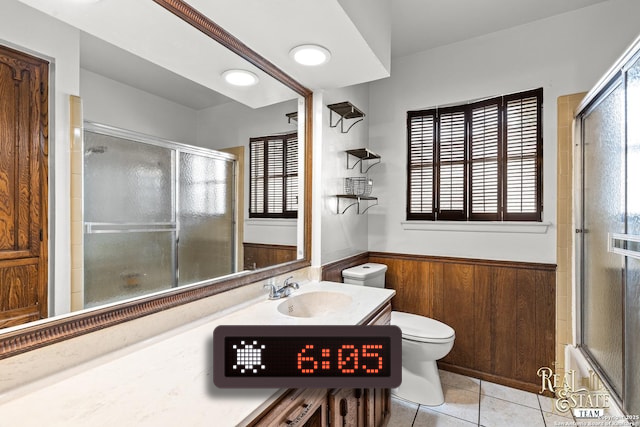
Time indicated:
{"hour": 6, "minute": 5}
